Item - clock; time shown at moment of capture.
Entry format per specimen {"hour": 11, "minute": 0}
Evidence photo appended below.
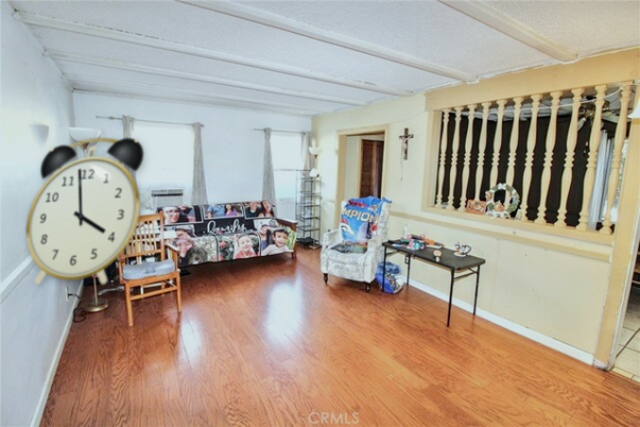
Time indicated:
{"hour": 3, "minute": 58}
